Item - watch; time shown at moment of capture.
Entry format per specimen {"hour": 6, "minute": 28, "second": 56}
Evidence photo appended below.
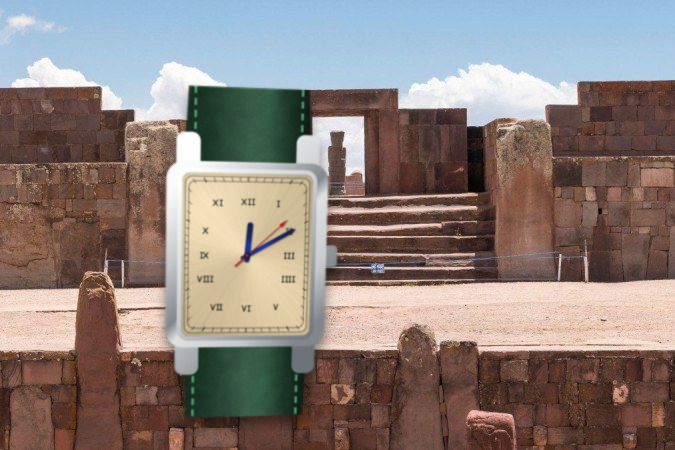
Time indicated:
{"hour": 12, "minute": 10, "second": 8}
